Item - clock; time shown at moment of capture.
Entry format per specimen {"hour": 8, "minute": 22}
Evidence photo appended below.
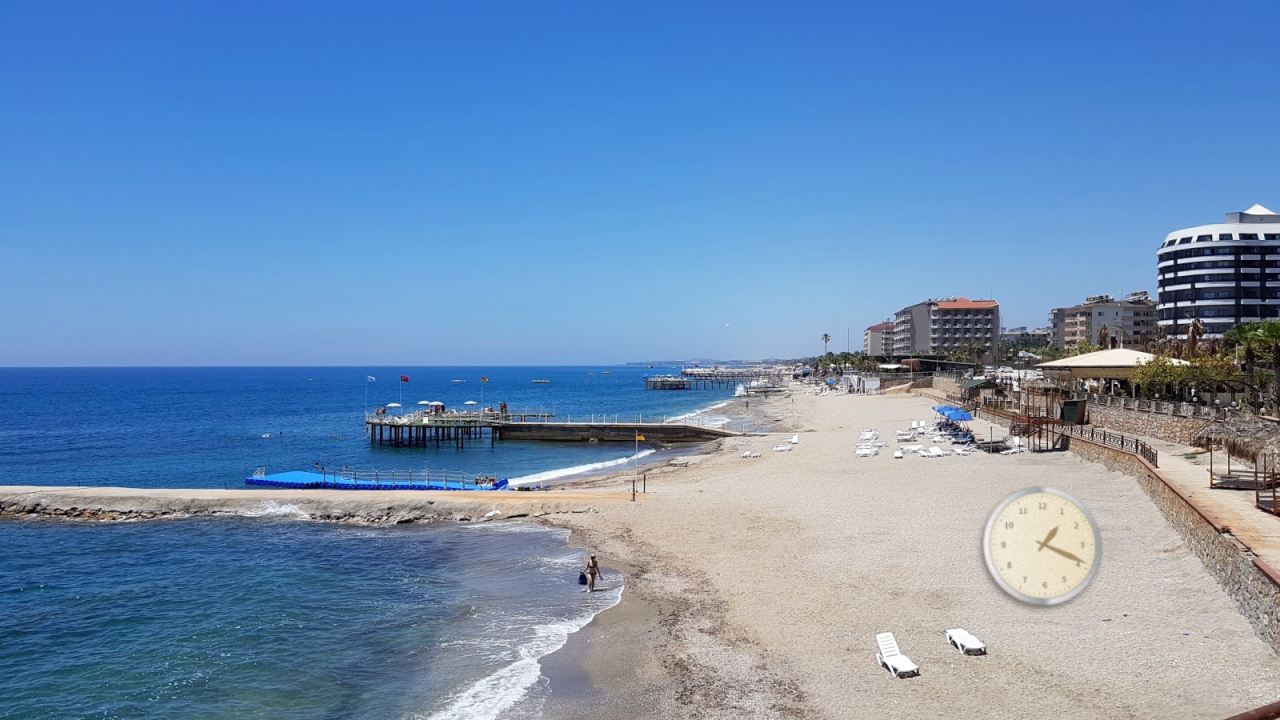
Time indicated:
{"hour": 1, "minute": 19}
